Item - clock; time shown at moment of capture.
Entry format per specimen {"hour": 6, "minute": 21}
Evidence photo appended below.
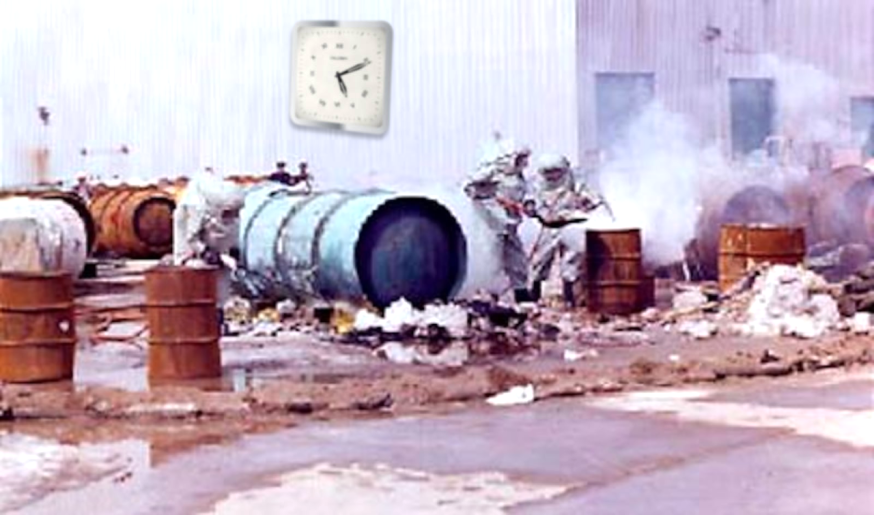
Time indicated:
{"hour": 5, "minute": 11}
